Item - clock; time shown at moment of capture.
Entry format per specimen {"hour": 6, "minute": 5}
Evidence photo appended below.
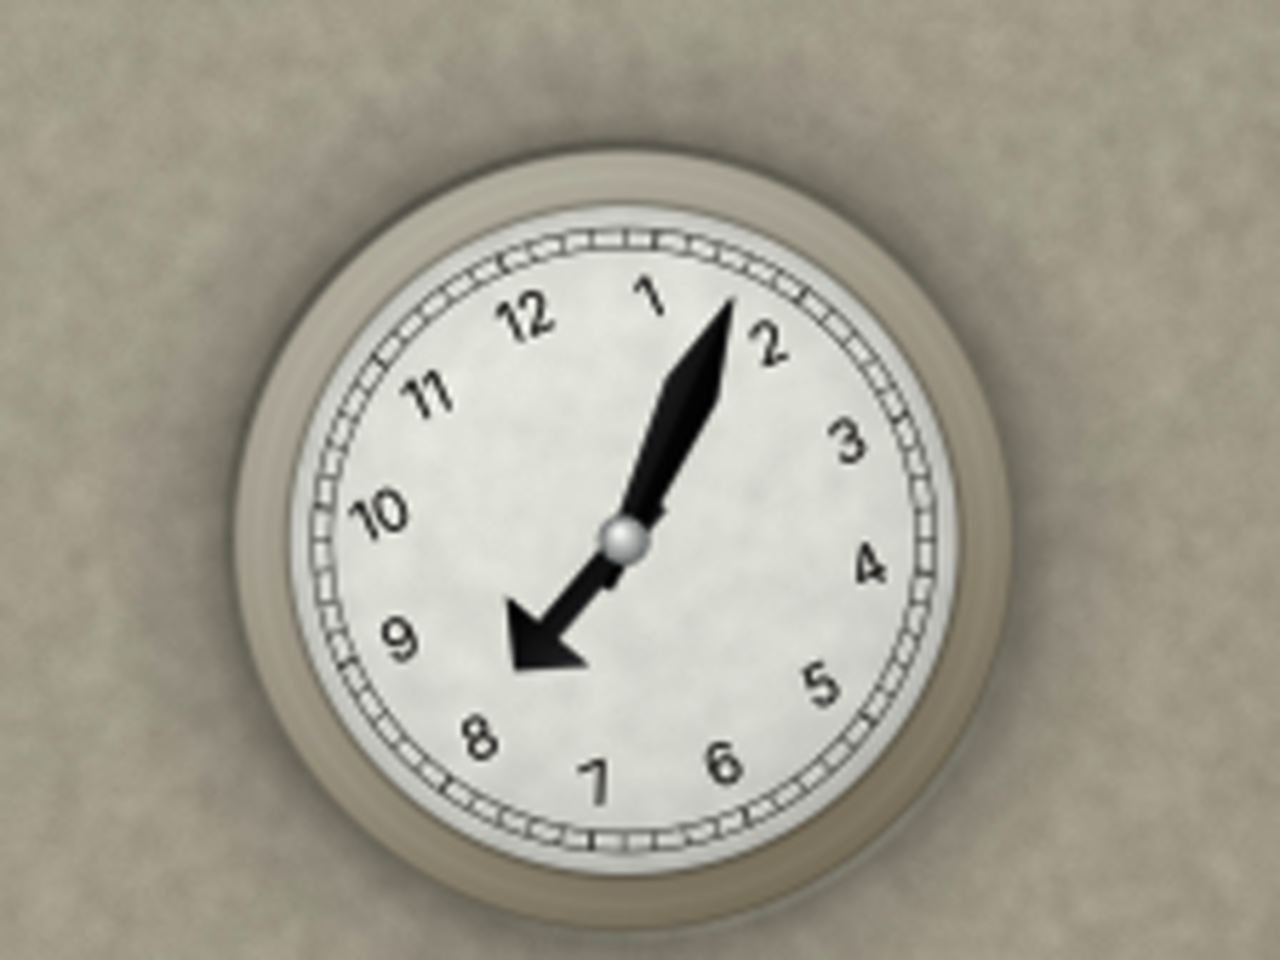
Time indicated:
{"hour": 8, "minute": 8}
